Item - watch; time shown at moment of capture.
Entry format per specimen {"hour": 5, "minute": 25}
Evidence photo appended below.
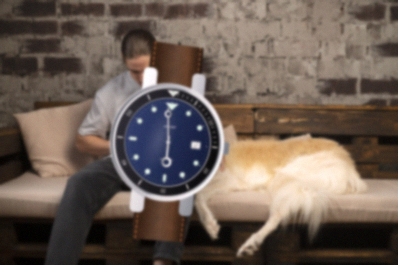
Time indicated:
{"hour": 5, "minute": 59}
